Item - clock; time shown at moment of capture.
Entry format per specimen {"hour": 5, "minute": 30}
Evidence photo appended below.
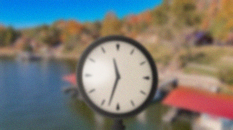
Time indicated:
{"hour": 11, "minute": 33}
